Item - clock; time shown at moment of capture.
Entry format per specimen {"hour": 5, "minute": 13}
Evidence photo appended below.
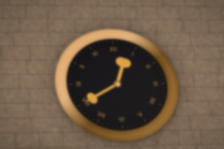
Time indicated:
{"hour": 12, "minute": 40}
